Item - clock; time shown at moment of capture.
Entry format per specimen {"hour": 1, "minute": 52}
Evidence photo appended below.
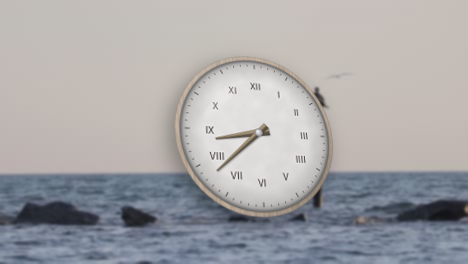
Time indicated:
{"hour": 8, "minute": 38}
